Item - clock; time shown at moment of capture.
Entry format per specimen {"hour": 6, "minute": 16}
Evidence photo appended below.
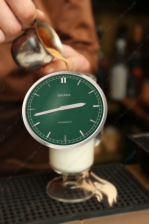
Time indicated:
{"hour": 2, "minute": 43}
